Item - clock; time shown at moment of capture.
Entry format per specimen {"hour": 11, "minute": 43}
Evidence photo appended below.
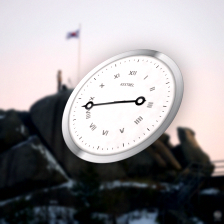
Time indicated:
{"hour": 2, "minute": 43}
